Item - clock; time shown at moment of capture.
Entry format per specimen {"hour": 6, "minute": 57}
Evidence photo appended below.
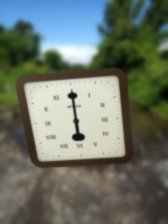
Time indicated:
{"hour": 6, "minute": 0}
